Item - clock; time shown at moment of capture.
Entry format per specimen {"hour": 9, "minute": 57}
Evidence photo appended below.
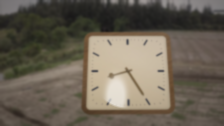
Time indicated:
{"hour": 8, "minute": 25}
